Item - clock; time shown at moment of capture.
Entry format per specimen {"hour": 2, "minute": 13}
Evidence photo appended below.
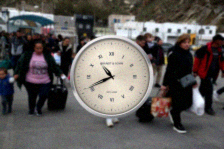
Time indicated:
{"hour": 10, "minute": 41}
